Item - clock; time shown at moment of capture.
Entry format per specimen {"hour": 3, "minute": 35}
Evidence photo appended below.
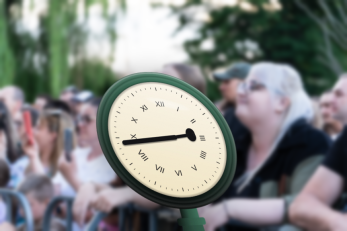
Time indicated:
{"hour": 2, "minute": 44}
